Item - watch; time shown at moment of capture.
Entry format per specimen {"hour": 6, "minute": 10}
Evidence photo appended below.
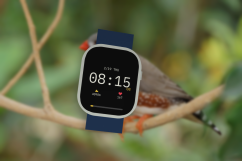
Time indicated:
{"hour": 8, "minute": 15}
